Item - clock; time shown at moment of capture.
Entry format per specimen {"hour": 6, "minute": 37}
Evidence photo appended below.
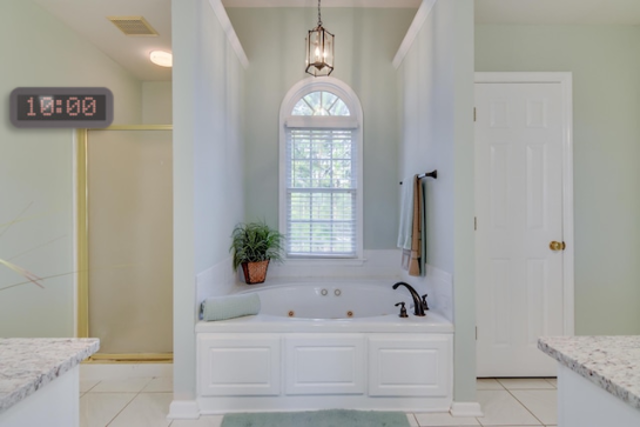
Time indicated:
{"hour": 10, "minute": 0}
